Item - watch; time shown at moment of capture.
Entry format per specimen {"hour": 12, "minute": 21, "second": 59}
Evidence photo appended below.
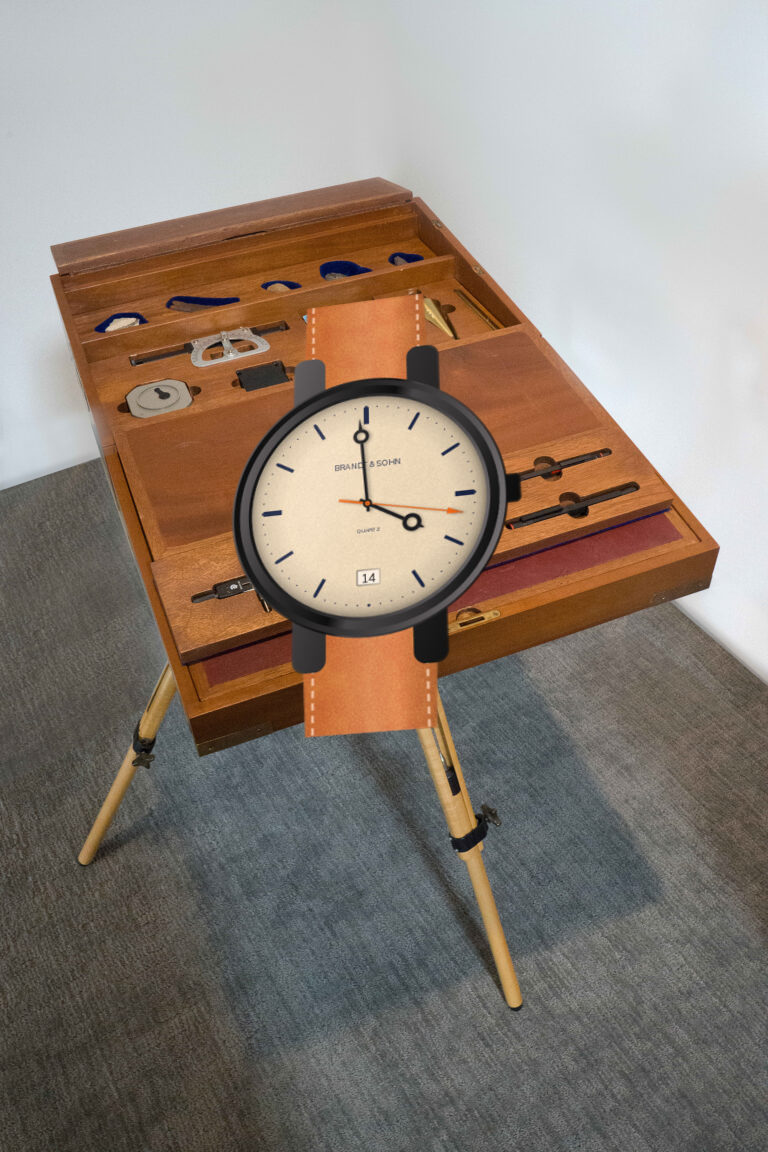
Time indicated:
{"hour": 3, "minute": 59, "second": 17}
